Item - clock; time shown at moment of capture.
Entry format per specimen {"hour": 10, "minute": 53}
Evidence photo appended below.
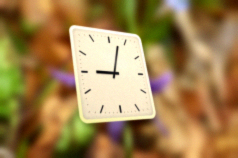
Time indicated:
{"hour": 9, "minute": 3}
